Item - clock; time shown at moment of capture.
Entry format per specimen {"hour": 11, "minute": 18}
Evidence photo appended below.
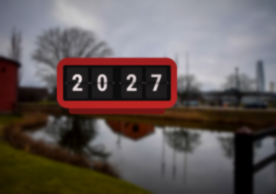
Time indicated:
{"hour": 20, "minute": 27}
